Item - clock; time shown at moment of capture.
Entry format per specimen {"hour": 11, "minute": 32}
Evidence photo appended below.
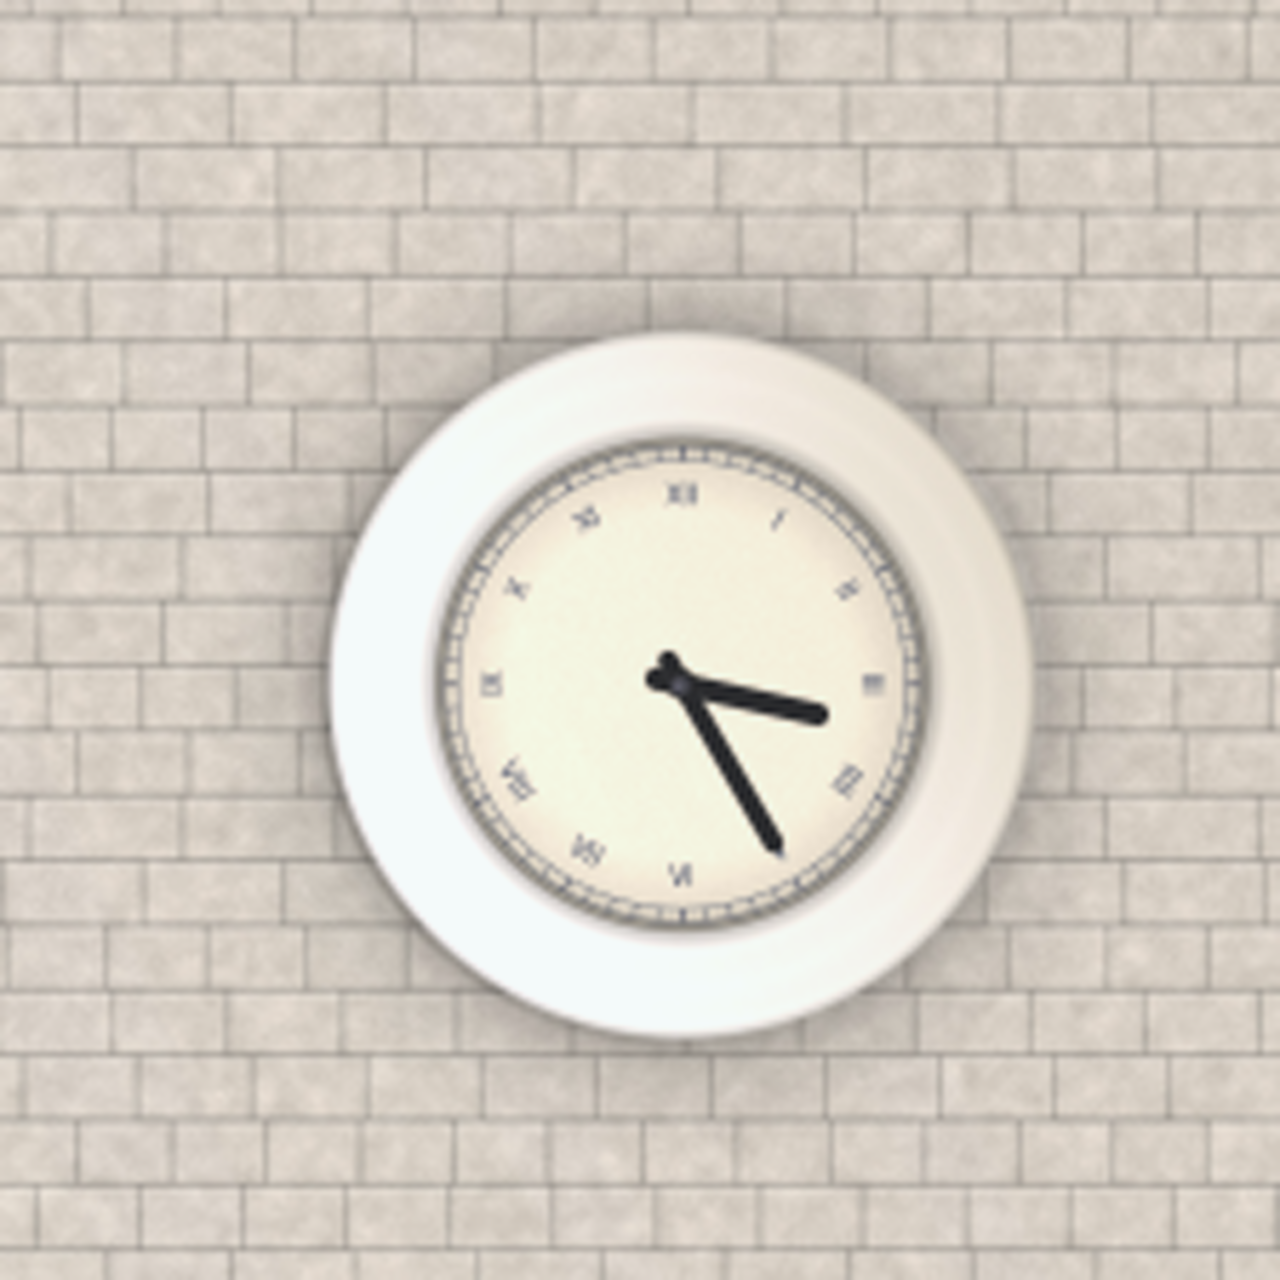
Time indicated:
{"hour": 3, "minute": 25}
